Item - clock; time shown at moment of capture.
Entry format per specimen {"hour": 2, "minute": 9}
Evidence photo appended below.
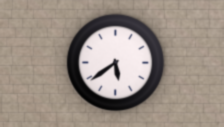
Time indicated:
{"hour": 5, "minute": 39}
